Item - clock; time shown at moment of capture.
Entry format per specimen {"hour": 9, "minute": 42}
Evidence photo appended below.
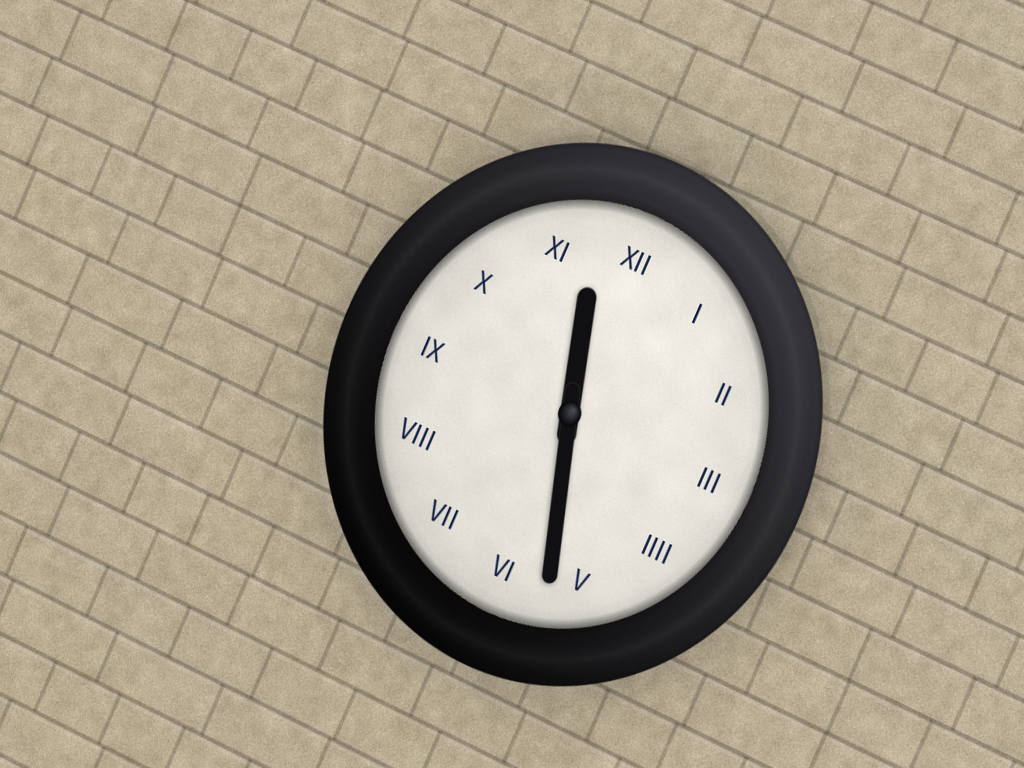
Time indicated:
{"hour": 11, "minute": 27}
